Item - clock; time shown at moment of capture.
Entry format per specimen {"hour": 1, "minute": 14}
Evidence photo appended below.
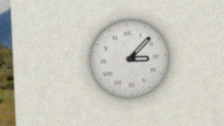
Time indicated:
{"hour": 3, "minute": 8}
